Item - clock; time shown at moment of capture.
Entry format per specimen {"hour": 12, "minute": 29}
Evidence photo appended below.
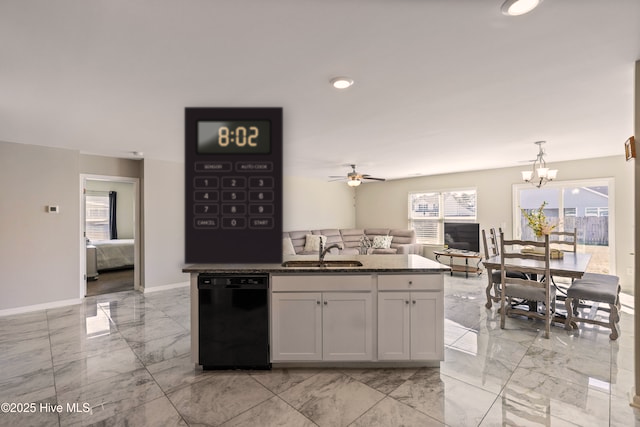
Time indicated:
{"hour": 8, "minute": 2}
